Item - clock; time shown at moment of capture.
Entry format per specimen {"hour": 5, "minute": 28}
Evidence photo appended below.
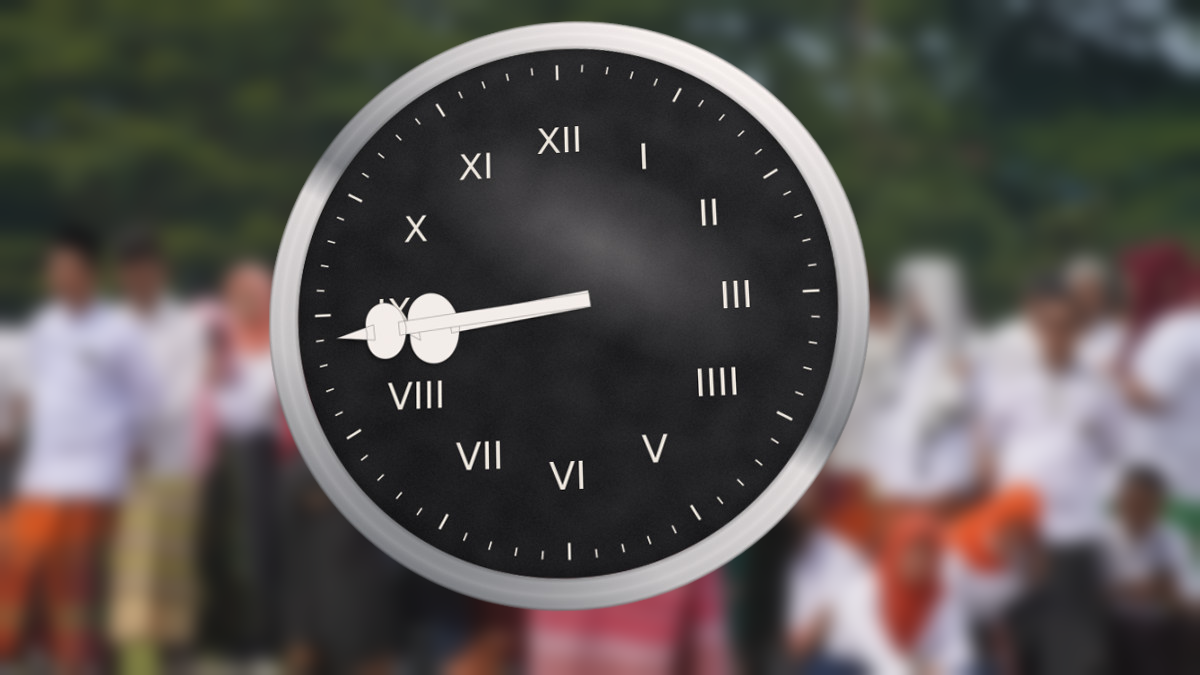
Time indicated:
{"hour": 8, "minute": 44}
